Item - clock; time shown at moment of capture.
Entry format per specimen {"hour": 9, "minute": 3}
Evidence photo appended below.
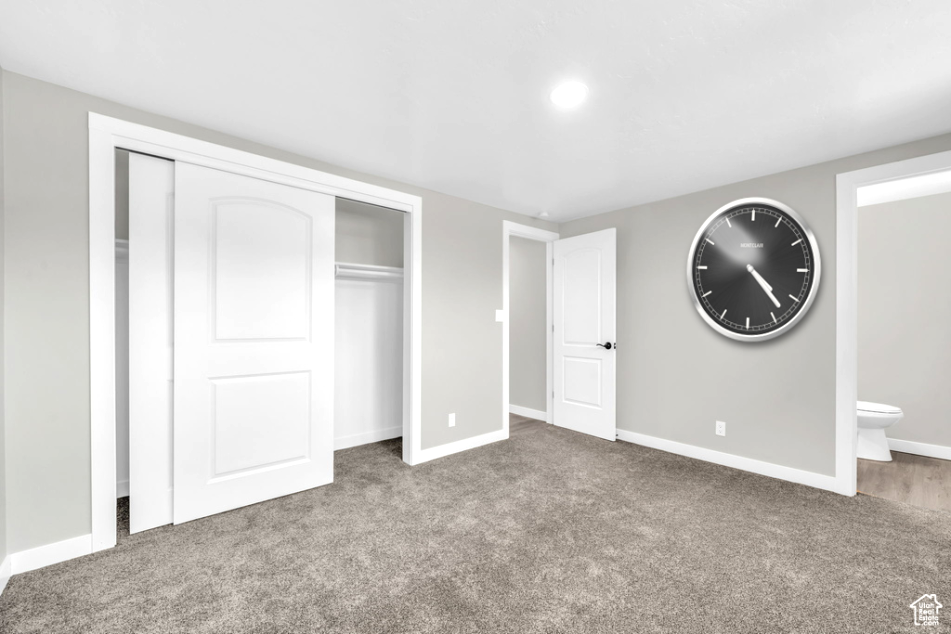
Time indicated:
{"hour": 4, "minute": 23}
